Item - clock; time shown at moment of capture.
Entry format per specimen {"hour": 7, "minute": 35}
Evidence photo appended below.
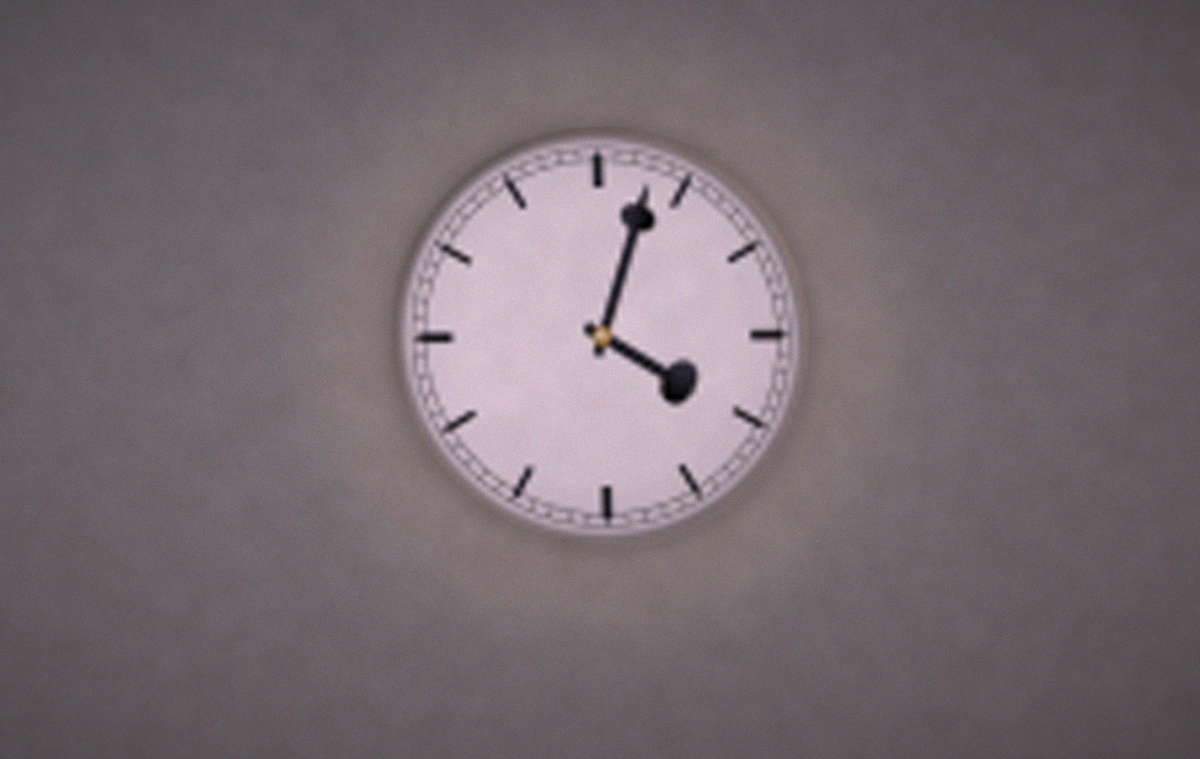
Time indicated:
{"hour": 4, "minute": 3}
